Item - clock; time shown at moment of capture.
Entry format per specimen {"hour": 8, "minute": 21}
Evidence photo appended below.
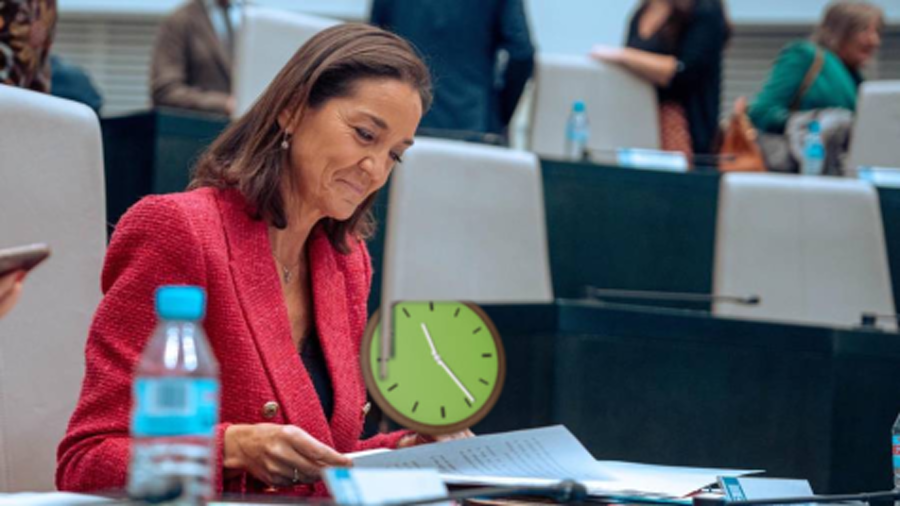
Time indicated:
{"hour": 11, "minute": 24}
